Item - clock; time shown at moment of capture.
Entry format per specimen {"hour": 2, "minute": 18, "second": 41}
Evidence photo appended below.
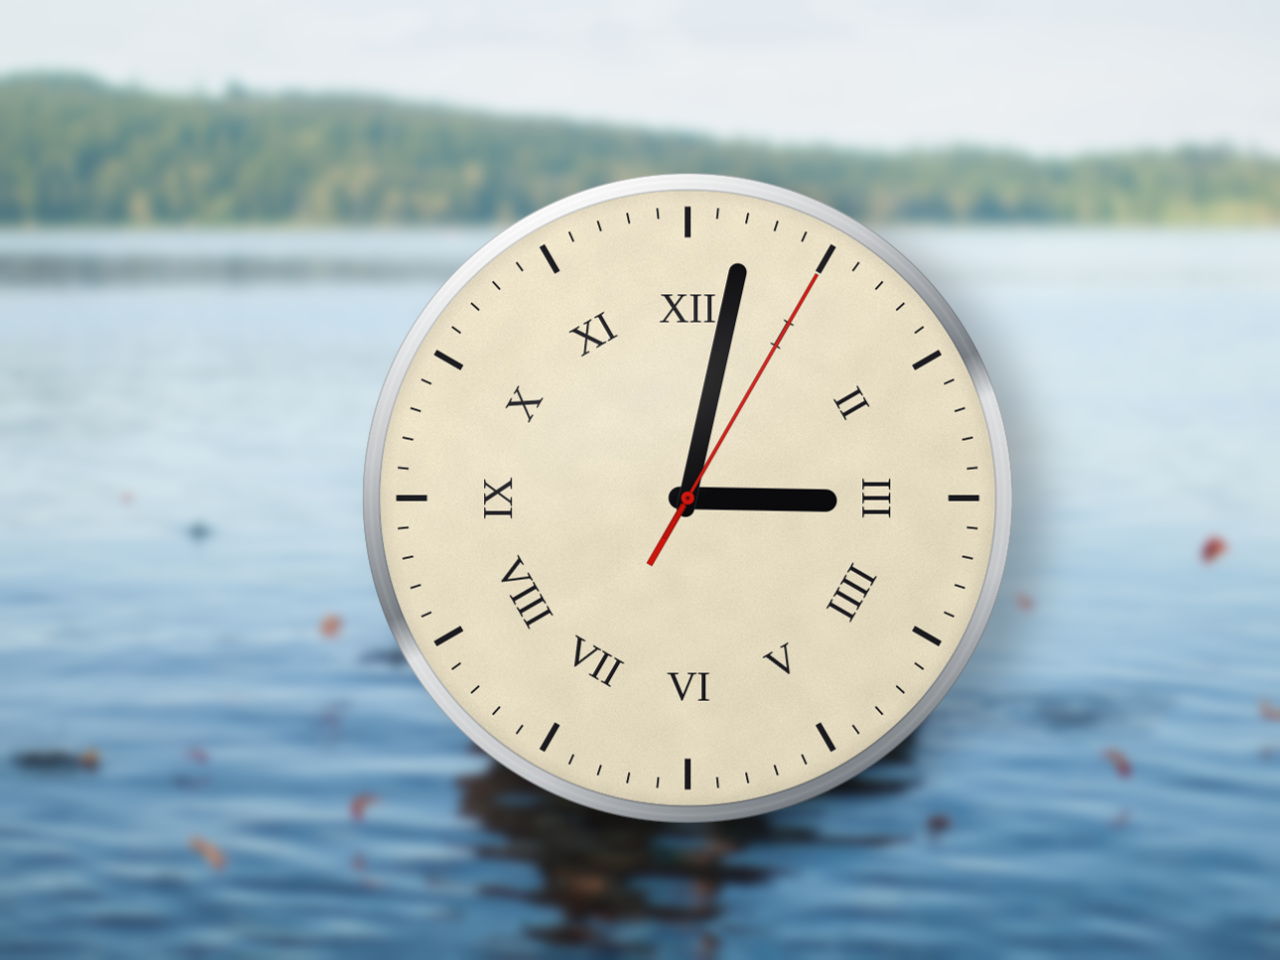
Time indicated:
{"hour": 3, "minute": 2, "second": 5}
